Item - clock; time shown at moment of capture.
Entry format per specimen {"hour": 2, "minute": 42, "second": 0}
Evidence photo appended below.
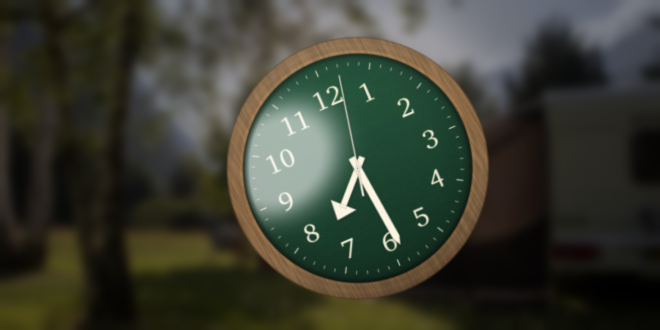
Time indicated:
{"hour": 7, "minute": 29, "second": 2}
